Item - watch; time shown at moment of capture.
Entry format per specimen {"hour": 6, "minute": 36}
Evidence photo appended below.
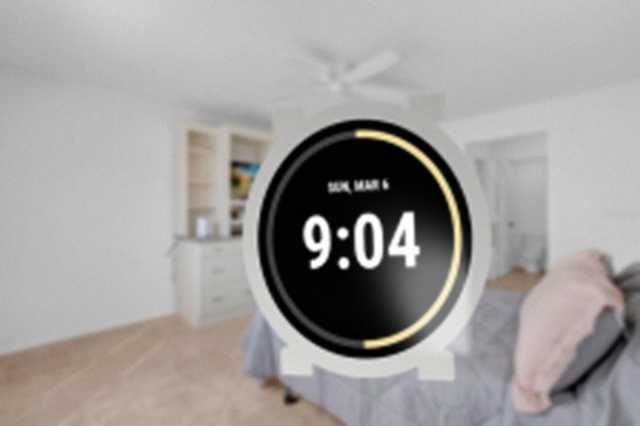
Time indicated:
{"hour": 9, "minute": 4}
